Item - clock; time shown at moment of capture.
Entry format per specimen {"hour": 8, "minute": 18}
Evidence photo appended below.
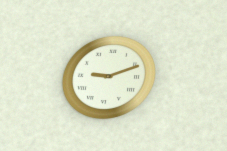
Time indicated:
{"hour": 9, "minute": 11}
